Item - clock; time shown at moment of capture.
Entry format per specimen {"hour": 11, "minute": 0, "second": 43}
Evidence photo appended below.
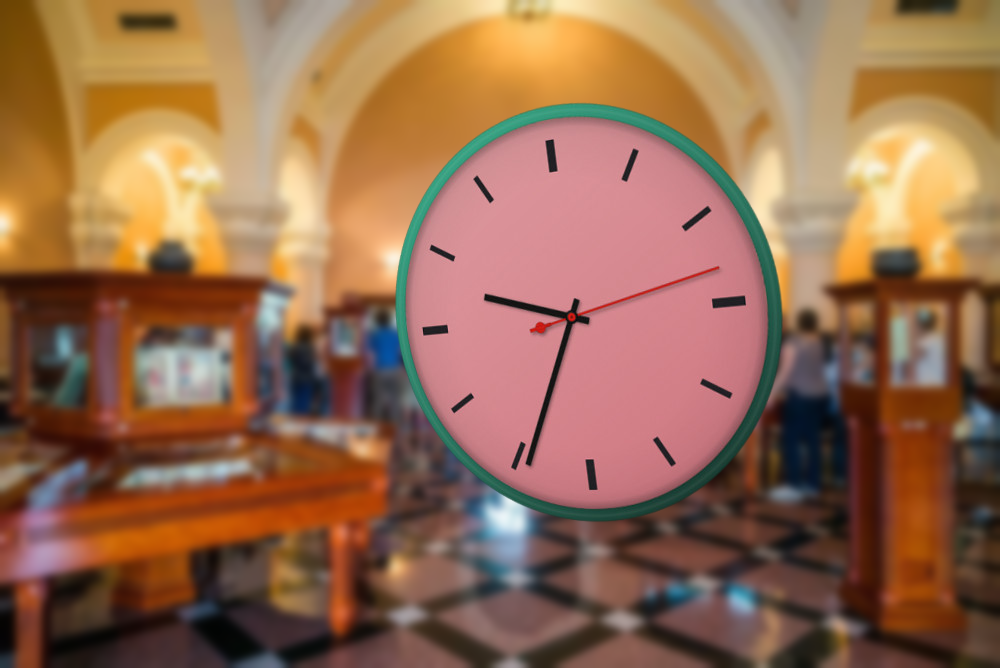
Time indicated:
{"hour": 9, "minute": 34, "second": 13}
